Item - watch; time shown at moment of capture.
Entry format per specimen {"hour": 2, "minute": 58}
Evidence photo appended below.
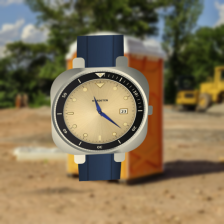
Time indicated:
{"hour": 11, "minute": 22}
